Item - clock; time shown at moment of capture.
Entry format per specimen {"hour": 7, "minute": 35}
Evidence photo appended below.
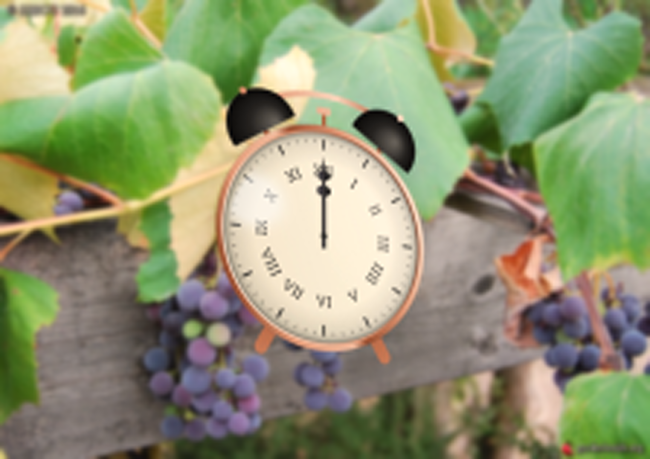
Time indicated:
{"hour": 12, "minute": 0}
